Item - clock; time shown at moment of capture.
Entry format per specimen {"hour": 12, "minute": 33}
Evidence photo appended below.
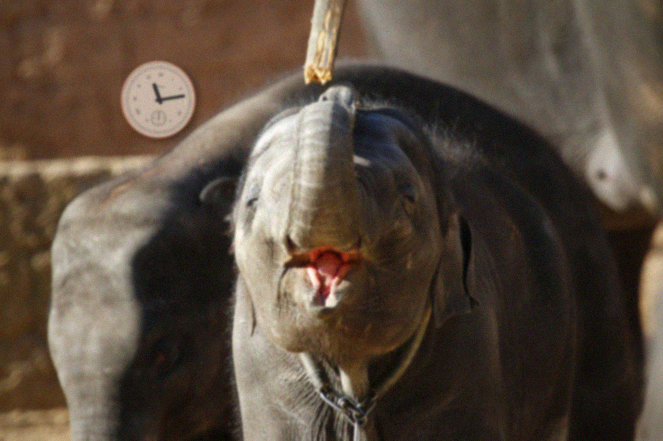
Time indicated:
{"hour": 11, "minute": 13}
